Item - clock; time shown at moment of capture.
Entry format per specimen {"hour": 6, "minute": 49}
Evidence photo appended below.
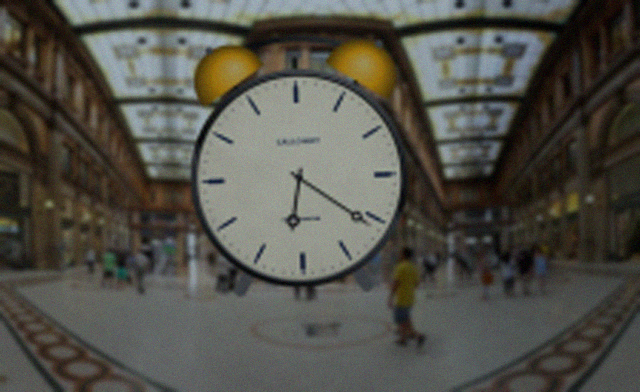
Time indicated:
{"hour": 6, "minute": 21}
